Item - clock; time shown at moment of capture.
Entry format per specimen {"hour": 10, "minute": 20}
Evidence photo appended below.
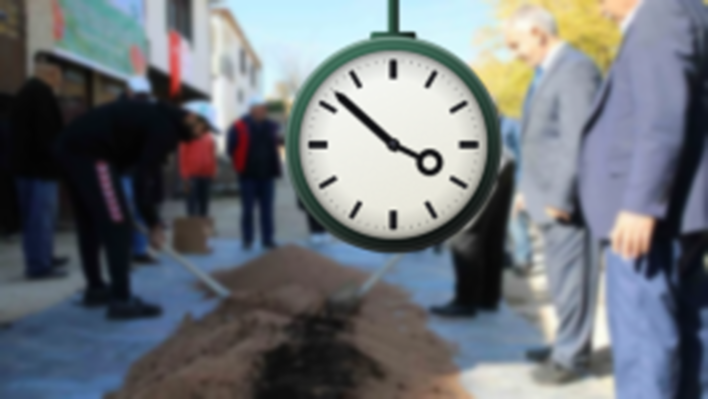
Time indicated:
{"hour": 3, "minute": 52}
